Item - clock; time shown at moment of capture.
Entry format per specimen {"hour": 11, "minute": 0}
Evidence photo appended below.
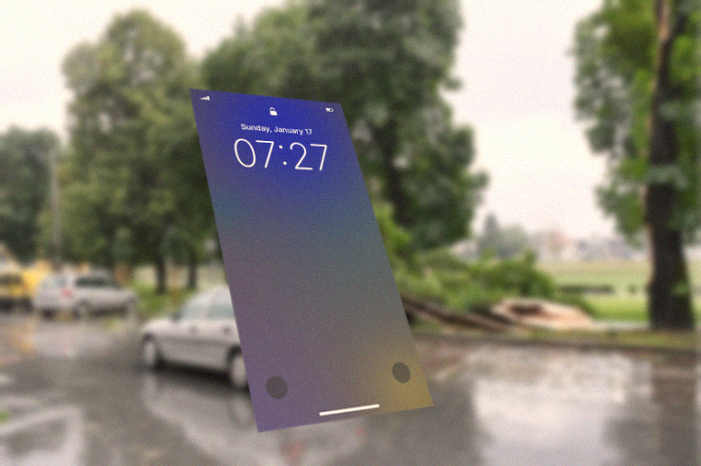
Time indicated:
{"hour": 7, "minute": 27}
